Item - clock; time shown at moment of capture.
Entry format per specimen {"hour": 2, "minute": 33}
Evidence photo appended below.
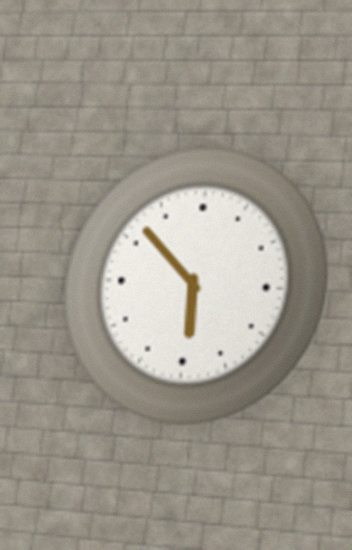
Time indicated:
{"hour": 5, "minute": 52}
